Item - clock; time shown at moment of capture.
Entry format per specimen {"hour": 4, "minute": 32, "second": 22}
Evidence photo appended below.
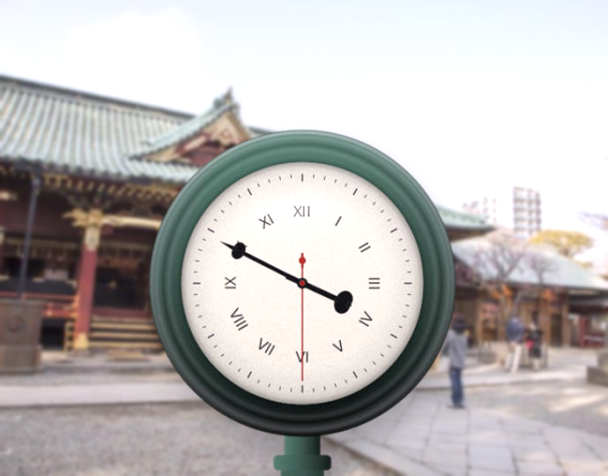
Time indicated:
{"hour": 3, "minute": 49, "second": 30}
